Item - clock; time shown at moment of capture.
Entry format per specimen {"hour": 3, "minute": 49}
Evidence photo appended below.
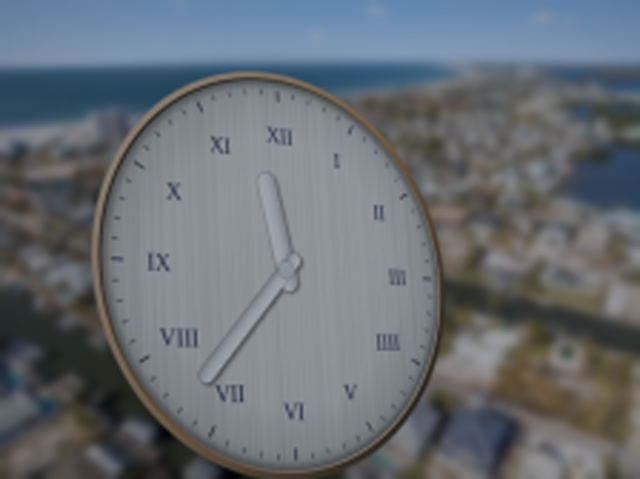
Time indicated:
{"hour": 11, "minute": 37}
